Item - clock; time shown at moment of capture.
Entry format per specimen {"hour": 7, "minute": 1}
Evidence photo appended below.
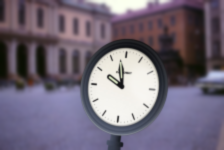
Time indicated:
{"hour": 9, "minute": 58}
